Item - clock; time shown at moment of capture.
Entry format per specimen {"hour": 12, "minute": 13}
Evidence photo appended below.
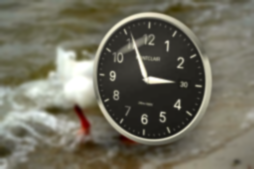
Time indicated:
{"hour": 2, "minute": 56}
